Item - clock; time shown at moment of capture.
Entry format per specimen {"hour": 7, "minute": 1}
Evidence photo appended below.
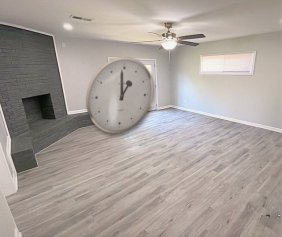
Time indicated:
{"hour": 12, "minute": 59}
